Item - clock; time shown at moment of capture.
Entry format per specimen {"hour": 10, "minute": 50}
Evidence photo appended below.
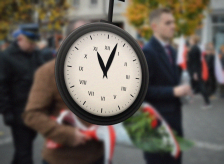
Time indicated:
{"hour": 11, "minute": 3}
